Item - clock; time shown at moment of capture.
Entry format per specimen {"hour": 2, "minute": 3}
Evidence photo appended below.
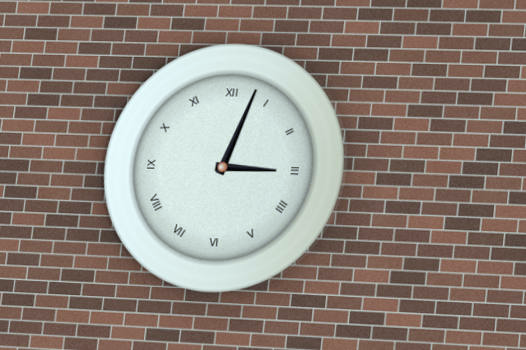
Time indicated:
{"hour": 3, "minute": 3}
